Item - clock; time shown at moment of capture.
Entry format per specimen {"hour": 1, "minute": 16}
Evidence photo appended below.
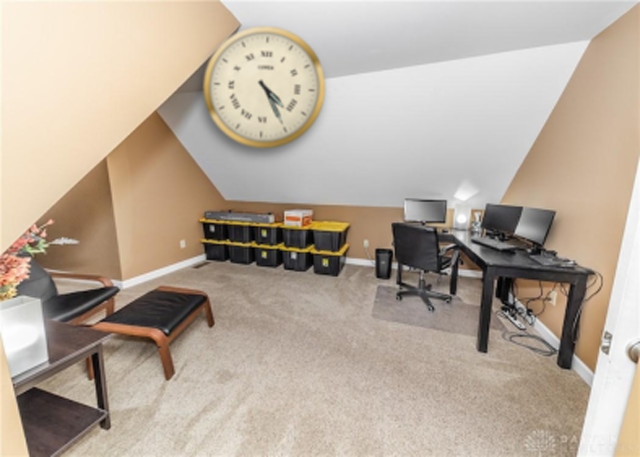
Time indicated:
{"hour": 4, "minute": 25}
